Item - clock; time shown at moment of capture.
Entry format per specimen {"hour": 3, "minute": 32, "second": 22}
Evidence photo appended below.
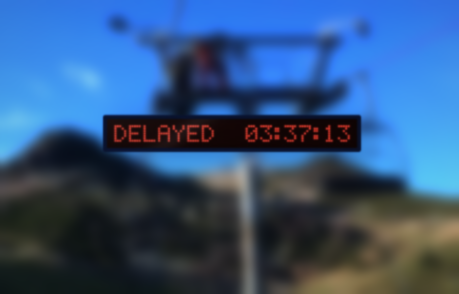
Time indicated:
{"hour": 3, "minute": 37, "second": 13}
